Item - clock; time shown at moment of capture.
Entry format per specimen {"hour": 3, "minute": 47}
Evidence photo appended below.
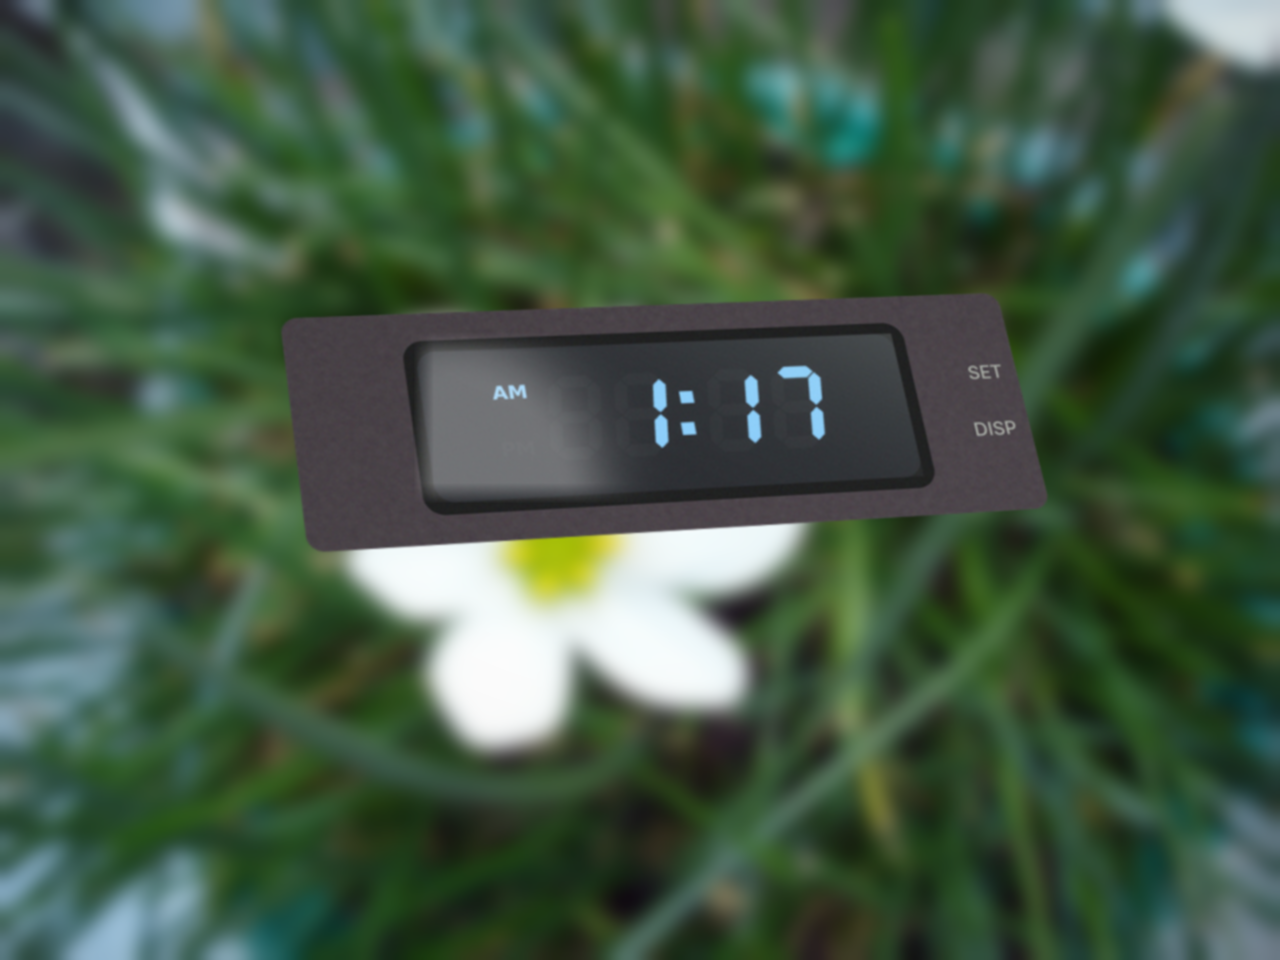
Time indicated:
{"hour": 1, "minute": 17}
